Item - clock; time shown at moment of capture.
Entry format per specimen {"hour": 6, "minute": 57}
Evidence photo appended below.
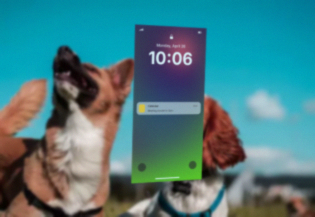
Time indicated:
{"hour": 10, "minute": 6}
